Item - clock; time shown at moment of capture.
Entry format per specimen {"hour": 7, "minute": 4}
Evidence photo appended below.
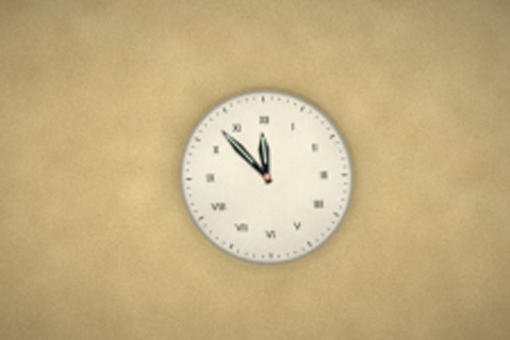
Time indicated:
{"hour": 11, "minute": 53}
